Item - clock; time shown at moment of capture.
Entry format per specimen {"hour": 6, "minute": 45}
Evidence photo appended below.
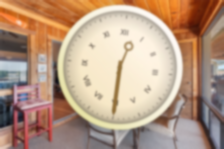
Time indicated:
{"hour": 12, "minute": 30}
